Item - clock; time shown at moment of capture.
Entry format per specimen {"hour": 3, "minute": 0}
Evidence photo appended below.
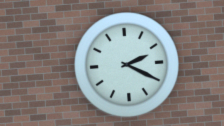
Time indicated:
{"hour": 2, "minute": 20}
